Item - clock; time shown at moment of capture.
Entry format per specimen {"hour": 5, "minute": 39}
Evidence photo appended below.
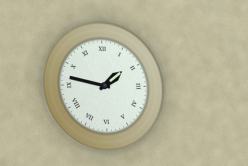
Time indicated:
{"hour": 1, "minute": 47}
